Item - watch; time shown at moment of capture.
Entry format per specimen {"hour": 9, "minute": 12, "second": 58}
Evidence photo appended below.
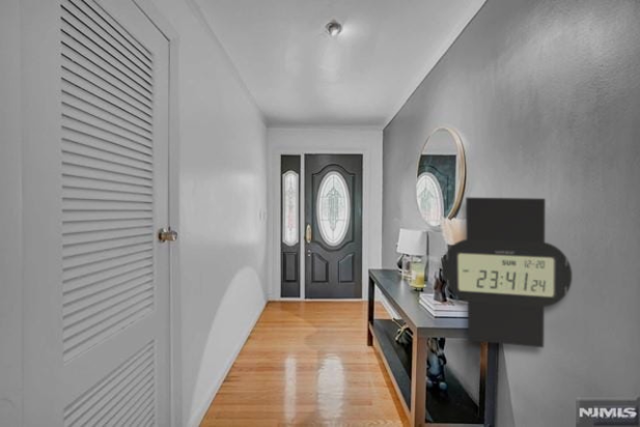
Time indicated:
{"hour": 23, "minute": 41, "second": 24}
